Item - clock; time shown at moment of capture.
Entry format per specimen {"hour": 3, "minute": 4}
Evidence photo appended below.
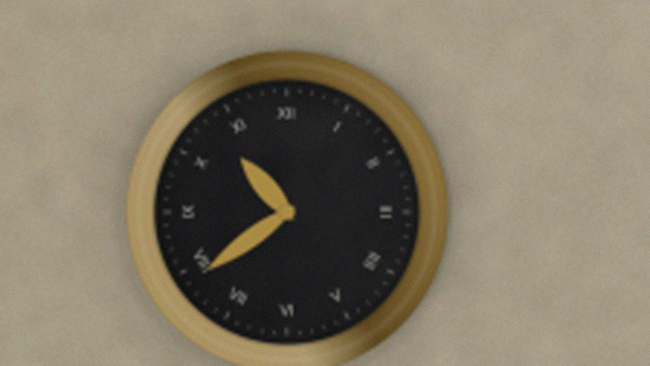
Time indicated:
{"hour": 10, "minute": 39}
